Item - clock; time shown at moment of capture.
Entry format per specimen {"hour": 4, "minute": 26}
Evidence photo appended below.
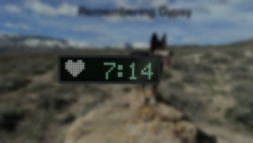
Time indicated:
{"hour": 7, "minute": 14}
